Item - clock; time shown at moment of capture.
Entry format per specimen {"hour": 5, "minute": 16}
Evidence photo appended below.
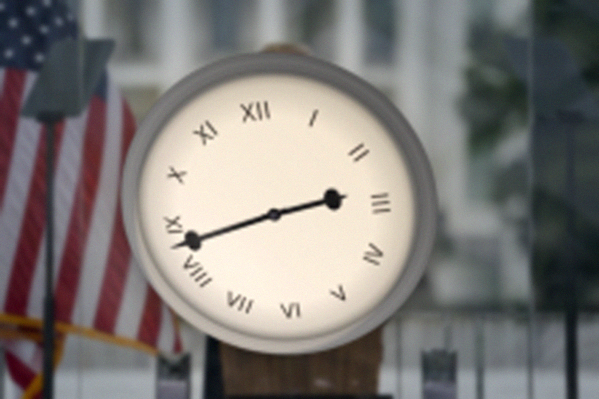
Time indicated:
{"hour": 2, "minute": 43}
